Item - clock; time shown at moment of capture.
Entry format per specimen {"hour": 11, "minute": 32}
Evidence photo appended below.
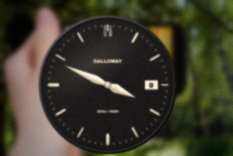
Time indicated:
{"hour": 3, "minute": 49}
